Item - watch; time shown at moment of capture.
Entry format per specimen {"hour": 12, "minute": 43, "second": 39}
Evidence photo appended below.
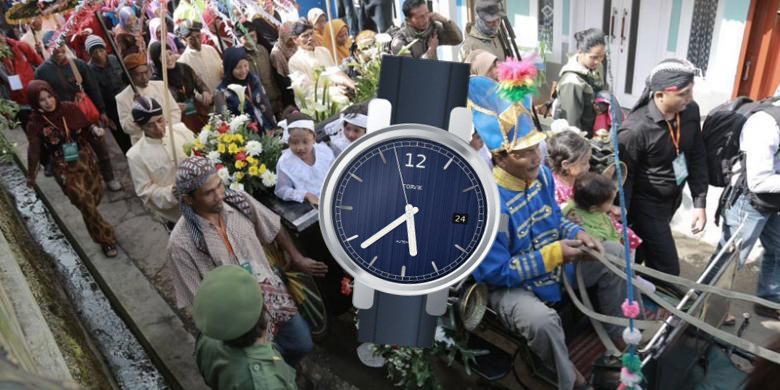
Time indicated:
{"hour": 5, "minute": 37, "second": 57}
